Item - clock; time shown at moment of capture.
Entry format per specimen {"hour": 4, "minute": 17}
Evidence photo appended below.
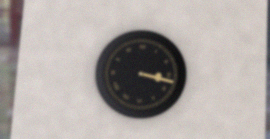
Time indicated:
{"hour": 3, "minute": 17}
